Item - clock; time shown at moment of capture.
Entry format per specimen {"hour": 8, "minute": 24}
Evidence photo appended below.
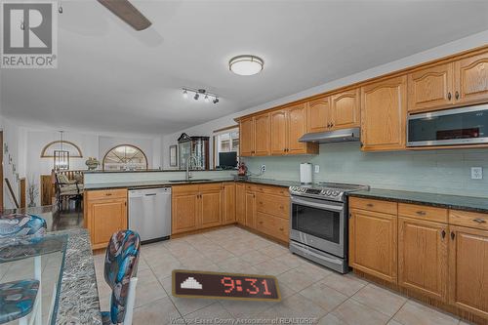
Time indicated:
{"hour": 9, "minute": 31}
